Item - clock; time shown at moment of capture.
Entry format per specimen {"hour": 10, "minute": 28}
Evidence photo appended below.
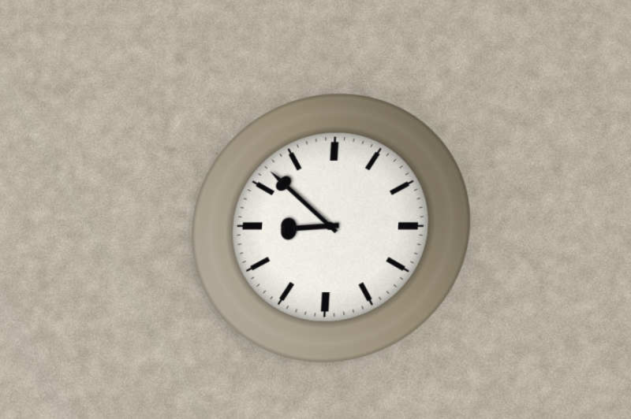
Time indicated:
{"hour": 8, "minute": 52}
